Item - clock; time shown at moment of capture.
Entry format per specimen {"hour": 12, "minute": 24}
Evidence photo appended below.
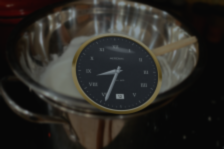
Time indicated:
{"hour": 8, "minute": 34}
